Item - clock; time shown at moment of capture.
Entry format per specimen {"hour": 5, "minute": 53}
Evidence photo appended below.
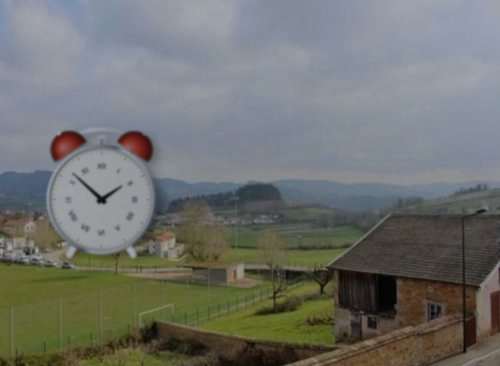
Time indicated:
{"hour": 1, "minute": 52}
